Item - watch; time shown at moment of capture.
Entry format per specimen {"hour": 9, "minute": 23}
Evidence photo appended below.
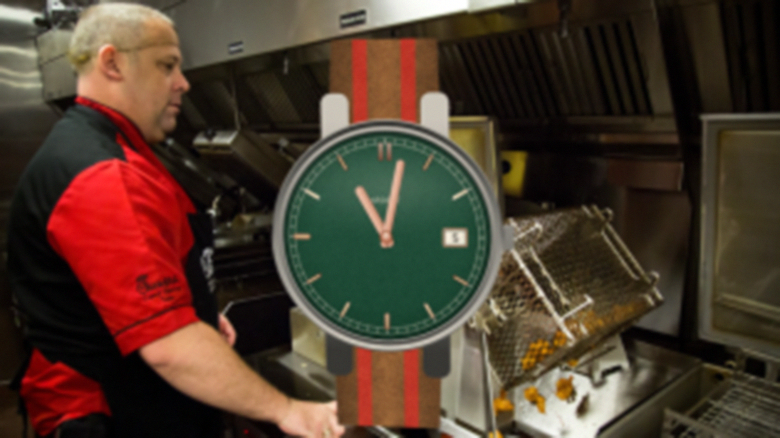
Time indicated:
{"hour": 11, "minute": 2}
